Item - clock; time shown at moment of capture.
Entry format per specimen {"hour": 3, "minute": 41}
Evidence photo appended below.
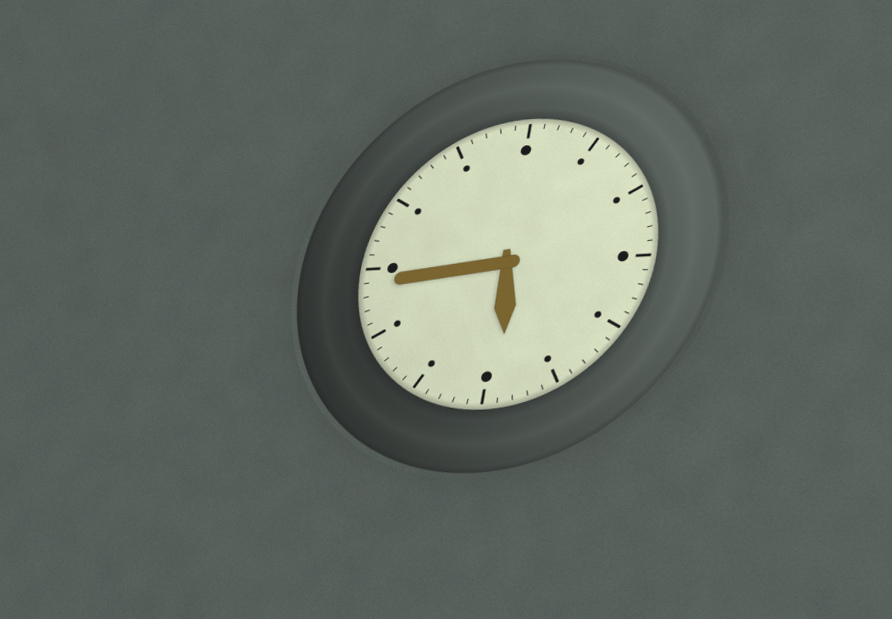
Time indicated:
{"hour": 5, "minute": 44}
